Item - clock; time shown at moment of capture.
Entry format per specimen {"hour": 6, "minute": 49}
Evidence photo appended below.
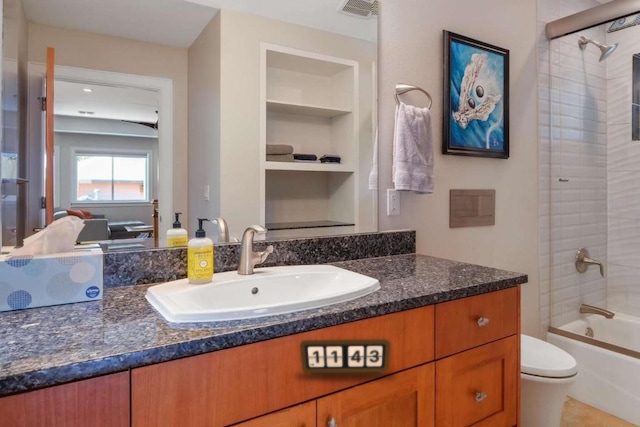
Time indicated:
{"hour": 11, "minute": 43}
